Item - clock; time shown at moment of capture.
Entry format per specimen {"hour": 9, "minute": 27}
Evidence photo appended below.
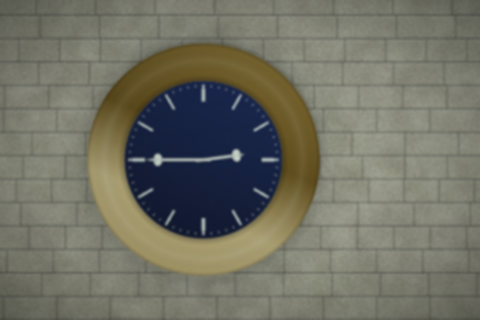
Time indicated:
{"hour": 2, "minute": 45}
